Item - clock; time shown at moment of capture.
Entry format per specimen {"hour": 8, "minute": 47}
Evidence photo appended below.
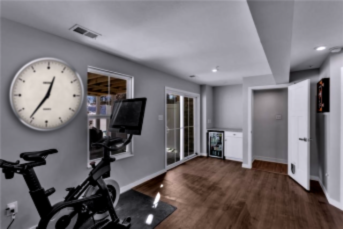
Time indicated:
{"hour": 12, "minute": 36}
